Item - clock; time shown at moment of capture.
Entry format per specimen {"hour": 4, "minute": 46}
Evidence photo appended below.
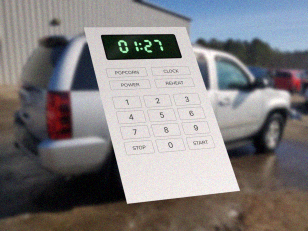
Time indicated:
{"hour": 1, "minute": 27}
